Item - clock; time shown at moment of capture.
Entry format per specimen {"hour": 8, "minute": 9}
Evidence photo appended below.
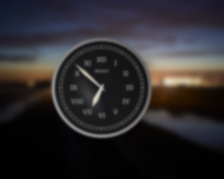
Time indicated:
{"hour": 6, "minute": 52}
